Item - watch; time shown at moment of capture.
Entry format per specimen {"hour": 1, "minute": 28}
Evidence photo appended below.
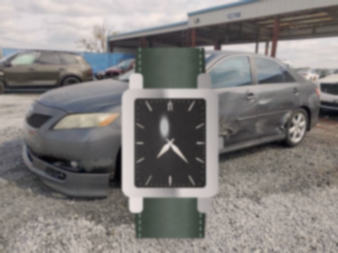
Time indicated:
{"hour": 7, "minute": 23}
